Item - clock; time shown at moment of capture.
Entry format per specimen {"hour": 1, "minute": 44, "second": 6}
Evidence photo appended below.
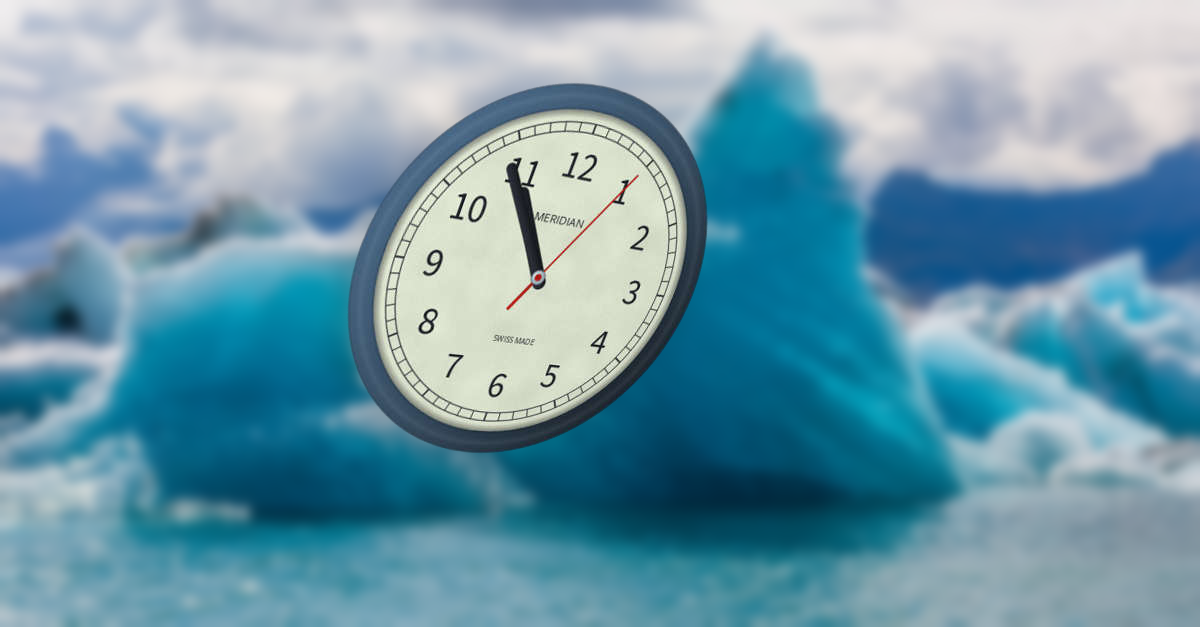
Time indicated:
{"hour": 10, "minute": 54, "second": 5}
